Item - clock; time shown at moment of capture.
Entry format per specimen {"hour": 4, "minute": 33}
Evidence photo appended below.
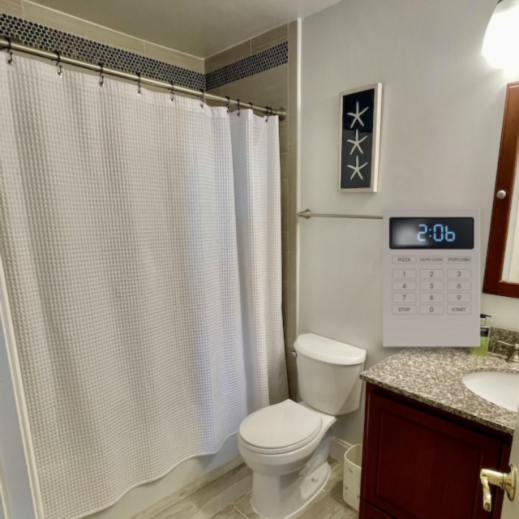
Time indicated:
{"hour": 2, "minute": 6}
